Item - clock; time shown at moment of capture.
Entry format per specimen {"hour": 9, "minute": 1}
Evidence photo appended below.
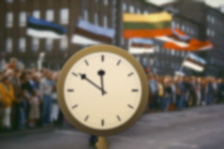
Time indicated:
{"hour": 11, "minute": 51}
